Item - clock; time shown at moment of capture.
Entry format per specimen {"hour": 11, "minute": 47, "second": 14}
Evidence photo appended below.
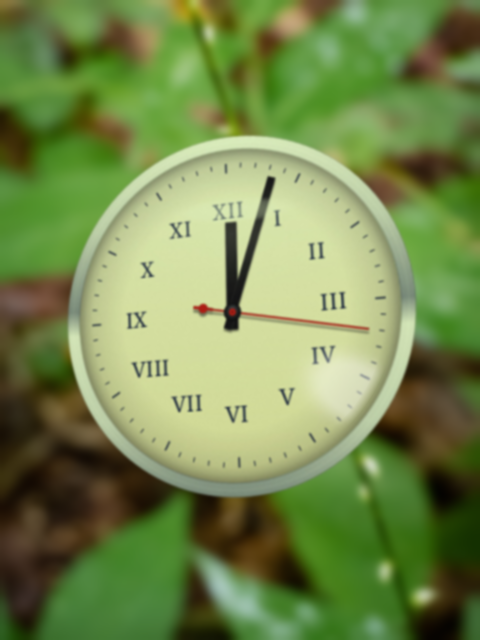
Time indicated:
{"hour": 12, "minute": 3, "second": 17}
